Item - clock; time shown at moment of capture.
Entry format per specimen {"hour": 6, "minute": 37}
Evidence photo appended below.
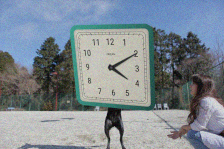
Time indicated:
{"hour": 4, "minute": 10}
